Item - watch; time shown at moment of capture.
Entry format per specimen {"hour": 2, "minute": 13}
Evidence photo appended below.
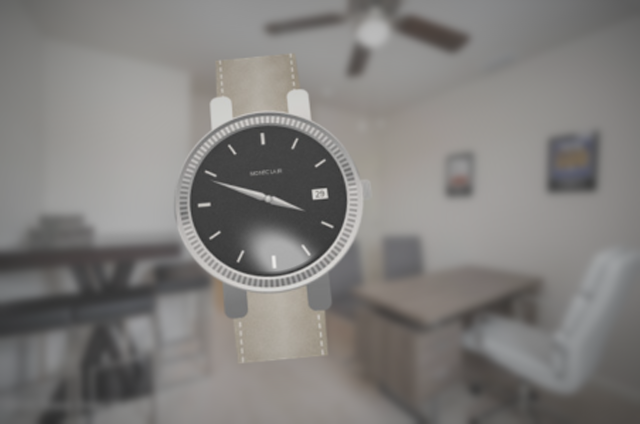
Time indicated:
{"hour": 3, "minute": 49}
